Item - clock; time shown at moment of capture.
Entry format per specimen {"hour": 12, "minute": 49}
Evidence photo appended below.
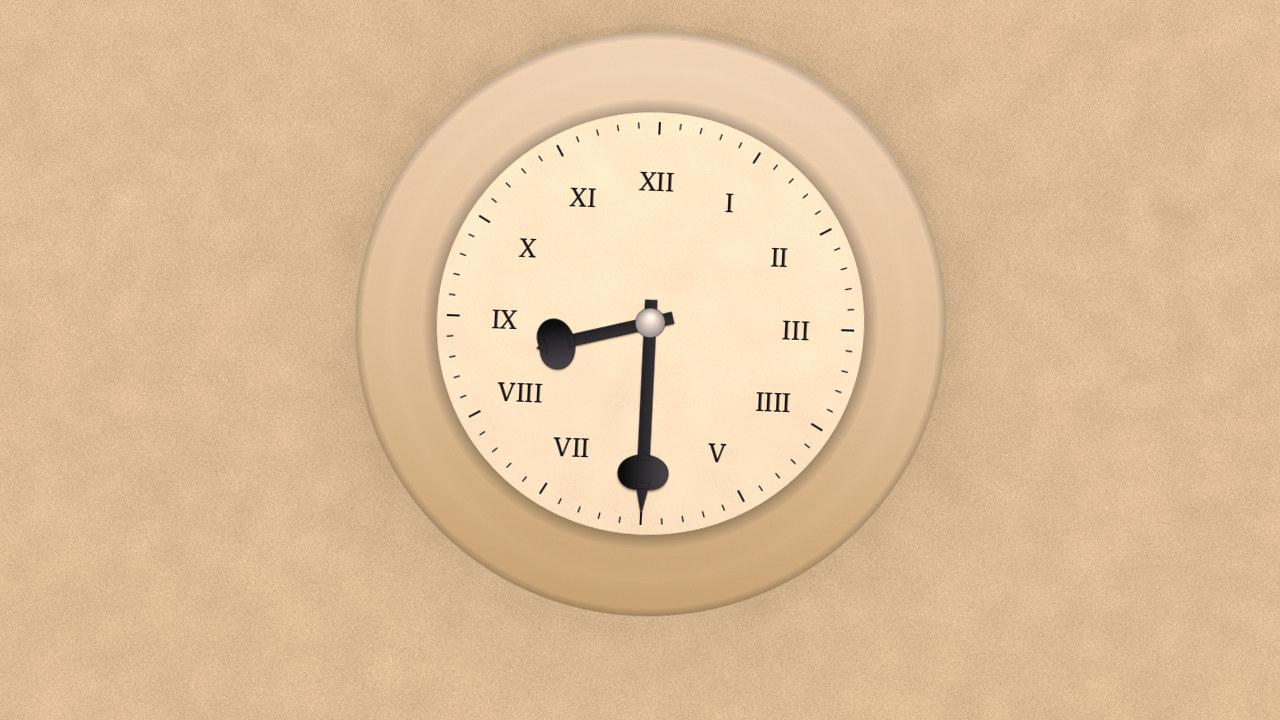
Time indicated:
{"hour": 8, "minute": 30}
